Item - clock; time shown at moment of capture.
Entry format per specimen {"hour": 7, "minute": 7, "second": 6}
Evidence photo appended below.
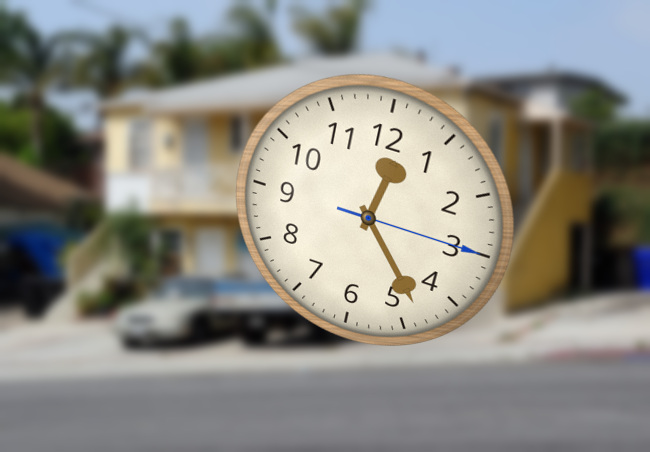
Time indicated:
{"hour": 12, "minute": 23, "second": 15}
